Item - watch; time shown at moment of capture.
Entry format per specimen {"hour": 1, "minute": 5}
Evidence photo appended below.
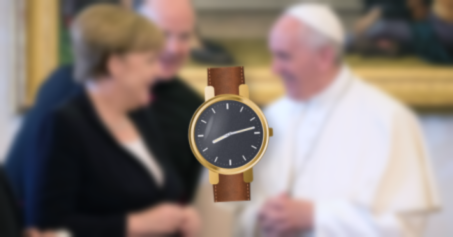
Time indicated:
{"hour": 8, "minute": 13}
